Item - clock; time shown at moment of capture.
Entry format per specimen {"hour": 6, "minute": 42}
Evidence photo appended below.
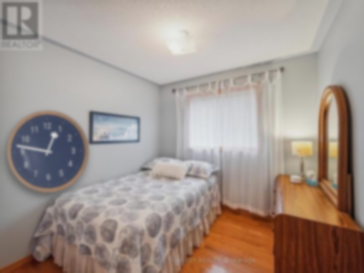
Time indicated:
{"hour": 12, "minute": 47}
